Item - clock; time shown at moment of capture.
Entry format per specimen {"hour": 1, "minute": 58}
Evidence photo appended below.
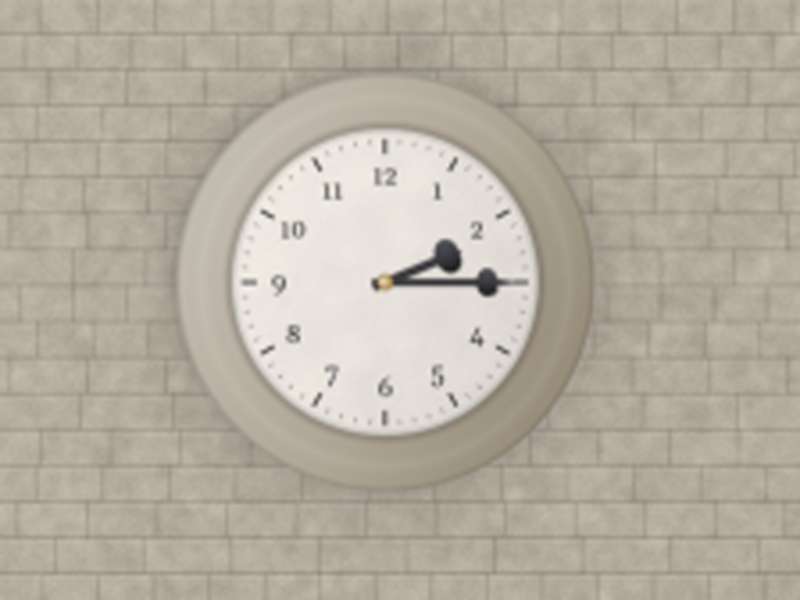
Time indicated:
{"hour": 2, "minute": 15}
